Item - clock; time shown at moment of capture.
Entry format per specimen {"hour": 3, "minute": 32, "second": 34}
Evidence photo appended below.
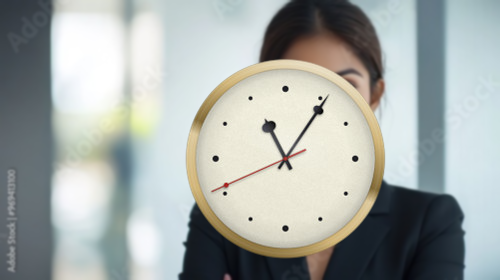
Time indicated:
{"hour": 11, "minute": 5, "second": 41}
